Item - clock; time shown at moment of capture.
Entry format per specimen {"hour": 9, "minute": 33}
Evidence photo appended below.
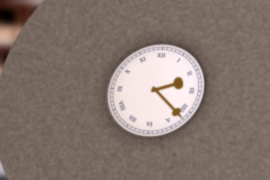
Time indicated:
{"hour": 2, "minute": 22}
